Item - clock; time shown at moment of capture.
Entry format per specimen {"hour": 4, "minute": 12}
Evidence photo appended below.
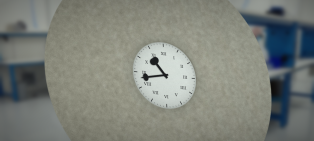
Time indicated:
{"hour": 10, "minute": 43}
